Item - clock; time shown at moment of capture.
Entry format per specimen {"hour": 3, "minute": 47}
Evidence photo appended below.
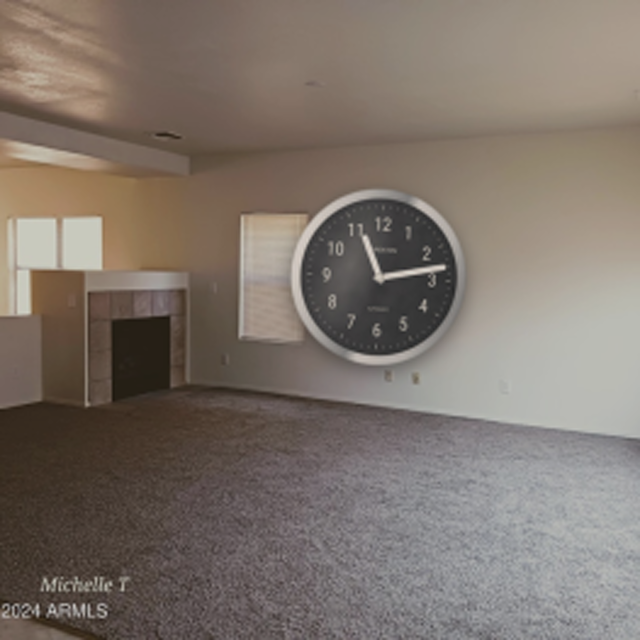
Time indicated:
{"hour": 11, "minute": 13}
